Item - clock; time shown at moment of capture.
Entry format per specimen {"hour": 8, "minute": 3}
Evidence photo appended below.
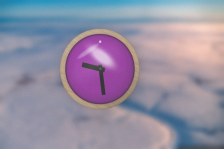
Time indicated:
{"hour": 9, "minute": 29}
